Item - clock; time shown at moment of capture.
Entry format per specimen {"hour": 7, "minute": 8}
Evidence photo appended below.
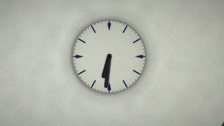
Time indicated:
{"hour": 6, "minute": 31}
